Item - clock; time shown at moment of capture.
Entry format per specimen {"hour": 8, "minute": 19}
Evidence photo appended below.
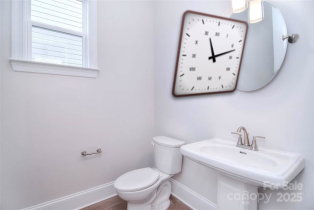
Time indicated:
{"hour": 11, "minute": 12}
